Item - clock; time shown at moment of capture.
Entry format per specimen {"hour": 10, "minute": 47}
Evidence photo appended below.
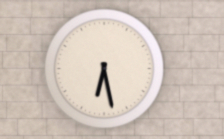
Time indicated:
{"hour": 6, "minute": 28}
